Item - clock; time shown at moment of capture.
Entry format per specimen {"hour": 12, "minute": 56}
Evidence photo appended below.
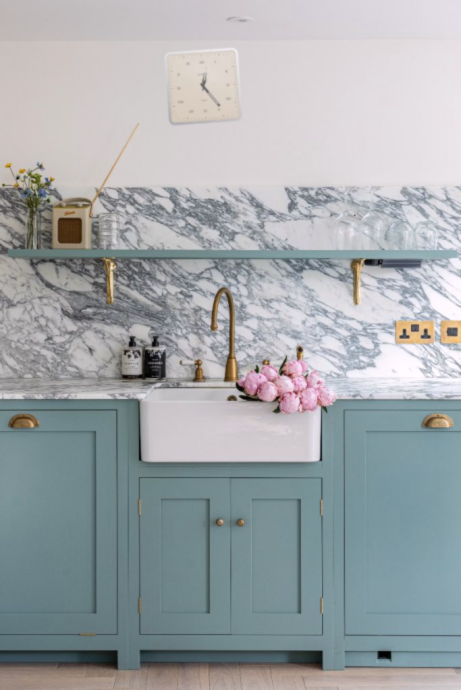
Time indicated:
{"hour": 12, "minute": 24}
